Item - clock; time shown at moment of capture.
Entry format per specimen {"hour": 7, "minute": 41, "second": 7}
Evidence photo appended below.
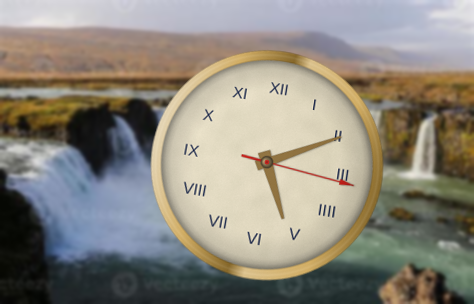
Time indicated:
{"hour": 5, "minute": 10, "second": 16}
